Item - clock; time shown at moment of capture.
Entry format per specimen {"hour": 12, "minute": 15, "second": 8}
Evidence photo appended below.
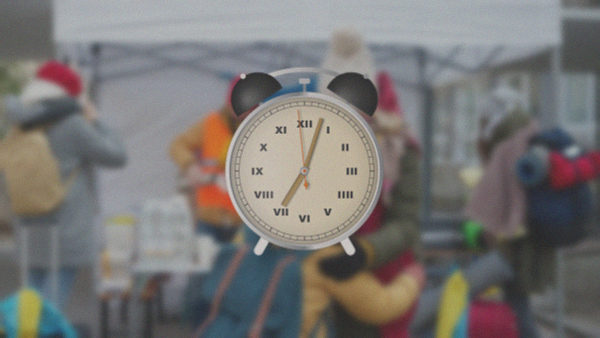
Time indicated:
{"hour": 7, "minute": 2, "second": 59}
